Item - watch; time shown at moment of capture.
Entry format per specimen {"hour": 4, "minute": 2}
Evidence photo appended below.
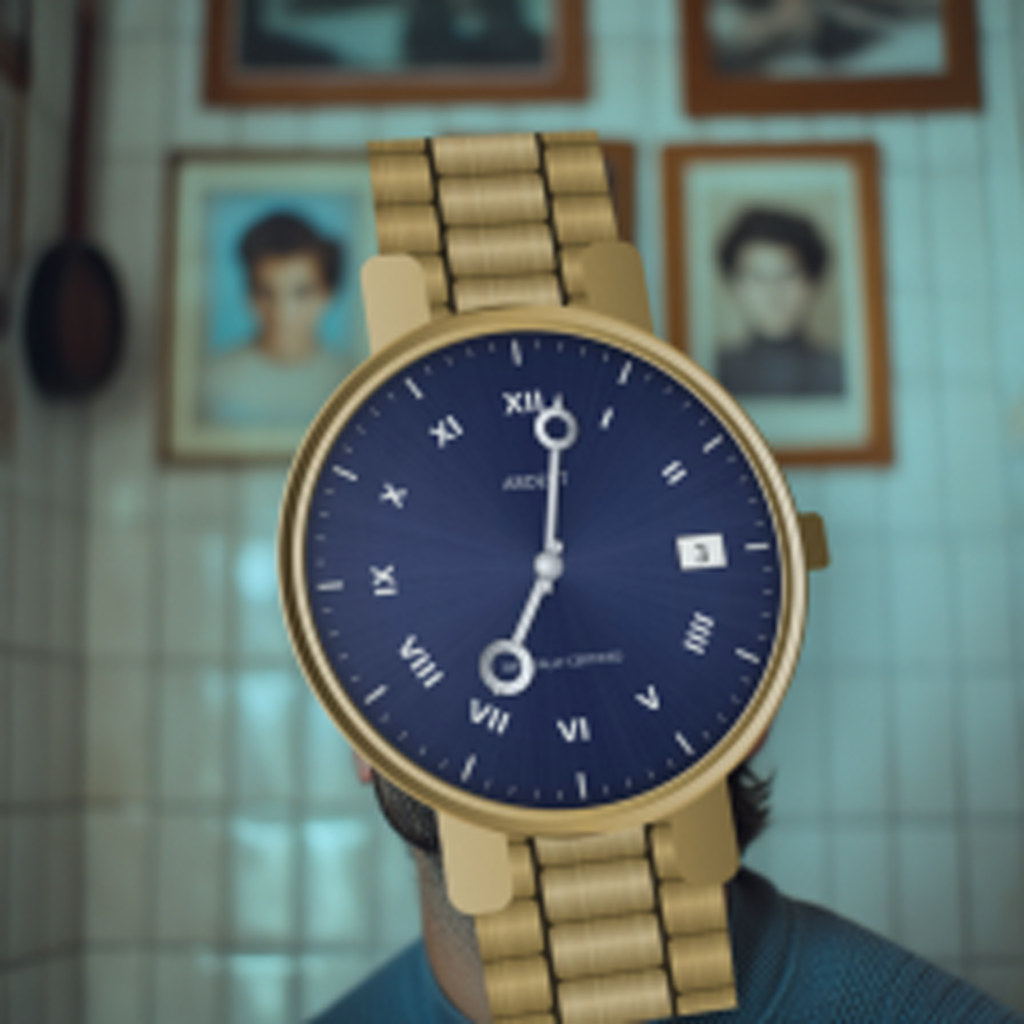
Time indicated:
{"hour": 7, "minute": 2}
